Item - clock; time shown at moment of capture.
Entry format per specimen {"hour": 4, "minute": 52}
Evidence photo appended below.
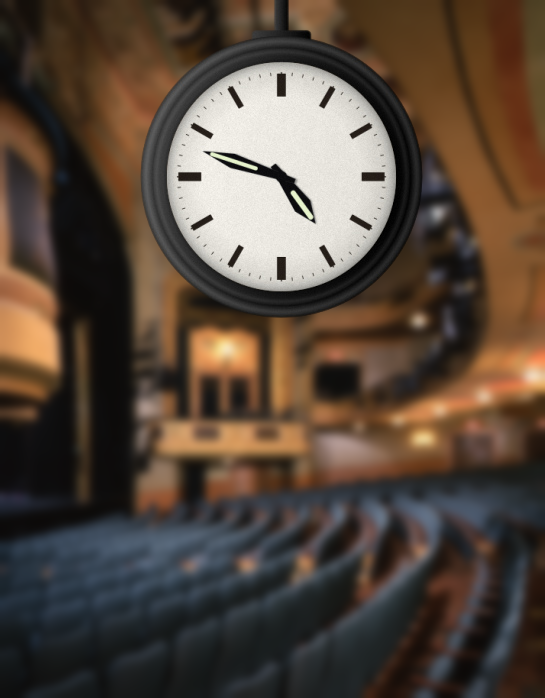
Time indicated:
{"hour": 4, "minute": 48}
